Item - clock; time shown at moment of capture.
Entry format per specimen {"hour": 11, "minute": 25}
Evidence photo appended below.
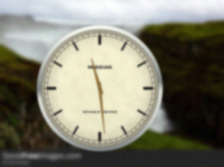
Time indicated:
{"hour": 11, "minute": 29}
